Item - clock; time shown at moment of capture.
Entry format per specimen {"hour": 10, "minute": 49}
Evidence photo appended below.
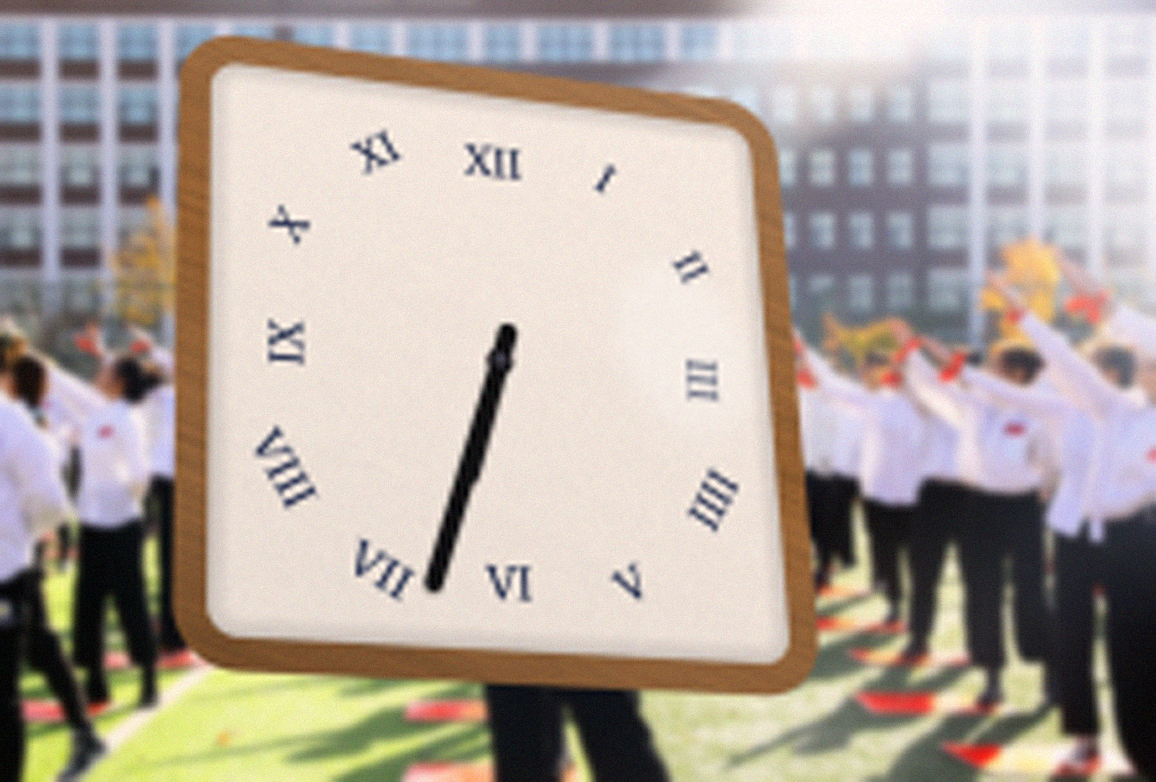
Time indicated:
{"hour": 6, "minute": 33}
